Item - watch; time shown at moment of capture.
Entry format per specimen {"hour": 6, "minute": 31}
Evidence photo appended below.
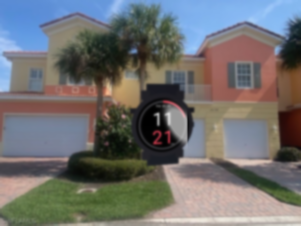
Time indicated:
{"hour": 11, "minute": 21}
